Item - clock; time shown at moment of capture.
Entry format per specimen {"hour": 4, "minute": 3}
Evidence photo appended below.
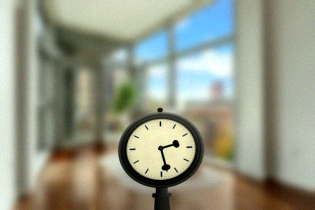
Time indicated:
{"hour": 2, "minute": 28}
